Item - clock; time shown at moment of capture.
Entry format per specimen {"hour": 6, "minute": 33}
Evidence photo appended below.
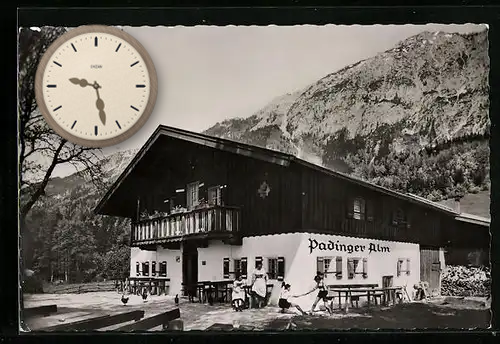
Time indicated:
{"hour": 9, "minute": 28}
